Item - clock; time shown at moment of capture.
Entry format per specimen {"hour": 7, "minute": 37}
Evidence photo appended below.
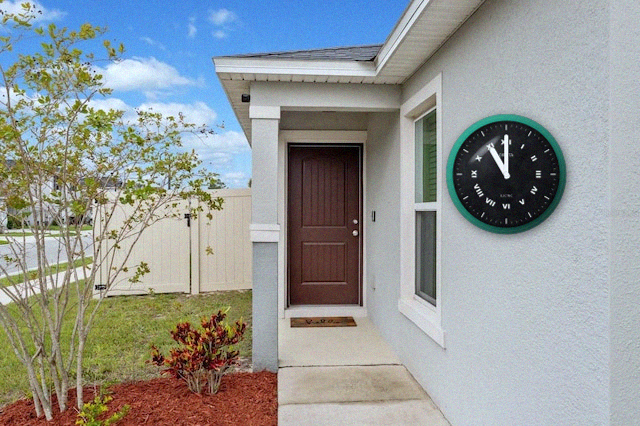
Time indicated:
{"hour": 11, "minute": 0}
